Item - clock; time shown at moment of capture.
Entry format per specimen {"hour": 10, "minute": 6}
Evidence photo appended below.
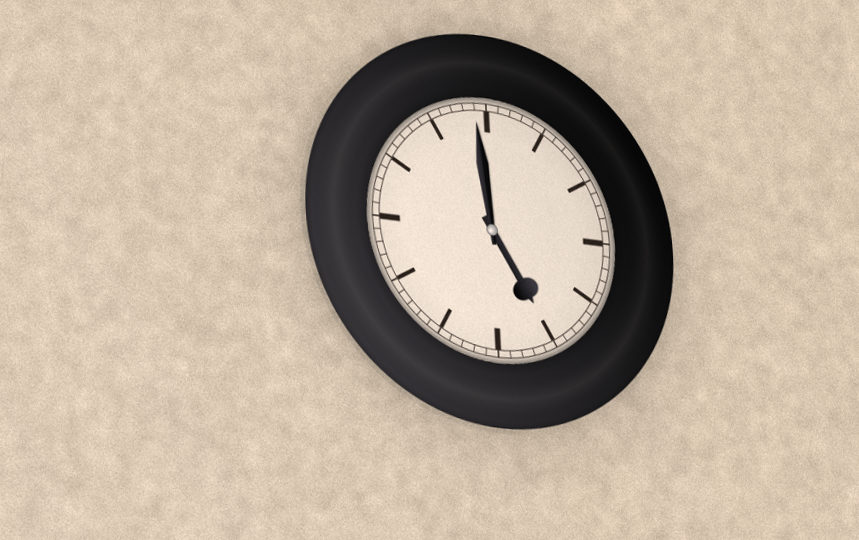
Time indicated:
{"hour": 4, "minute": 59}
